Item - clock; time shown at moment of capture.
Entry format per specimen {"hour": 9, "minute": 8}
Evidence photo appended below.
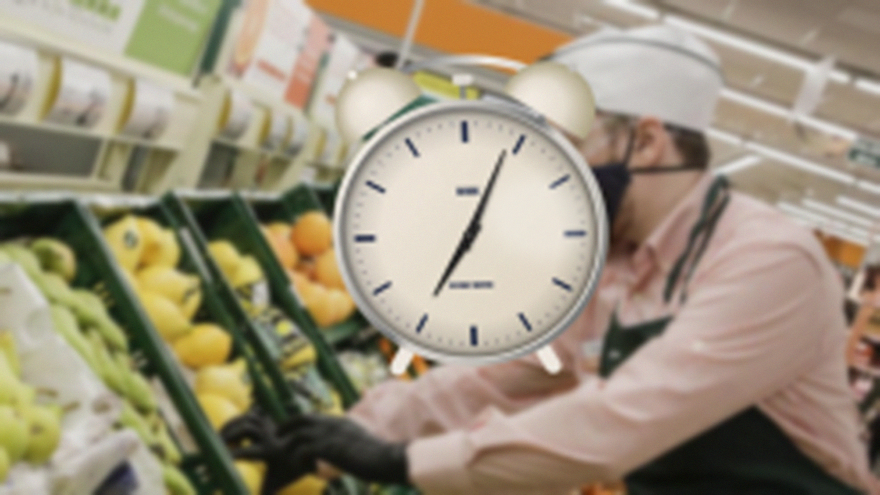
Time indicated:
{"hour": 7, "minute": 4}
